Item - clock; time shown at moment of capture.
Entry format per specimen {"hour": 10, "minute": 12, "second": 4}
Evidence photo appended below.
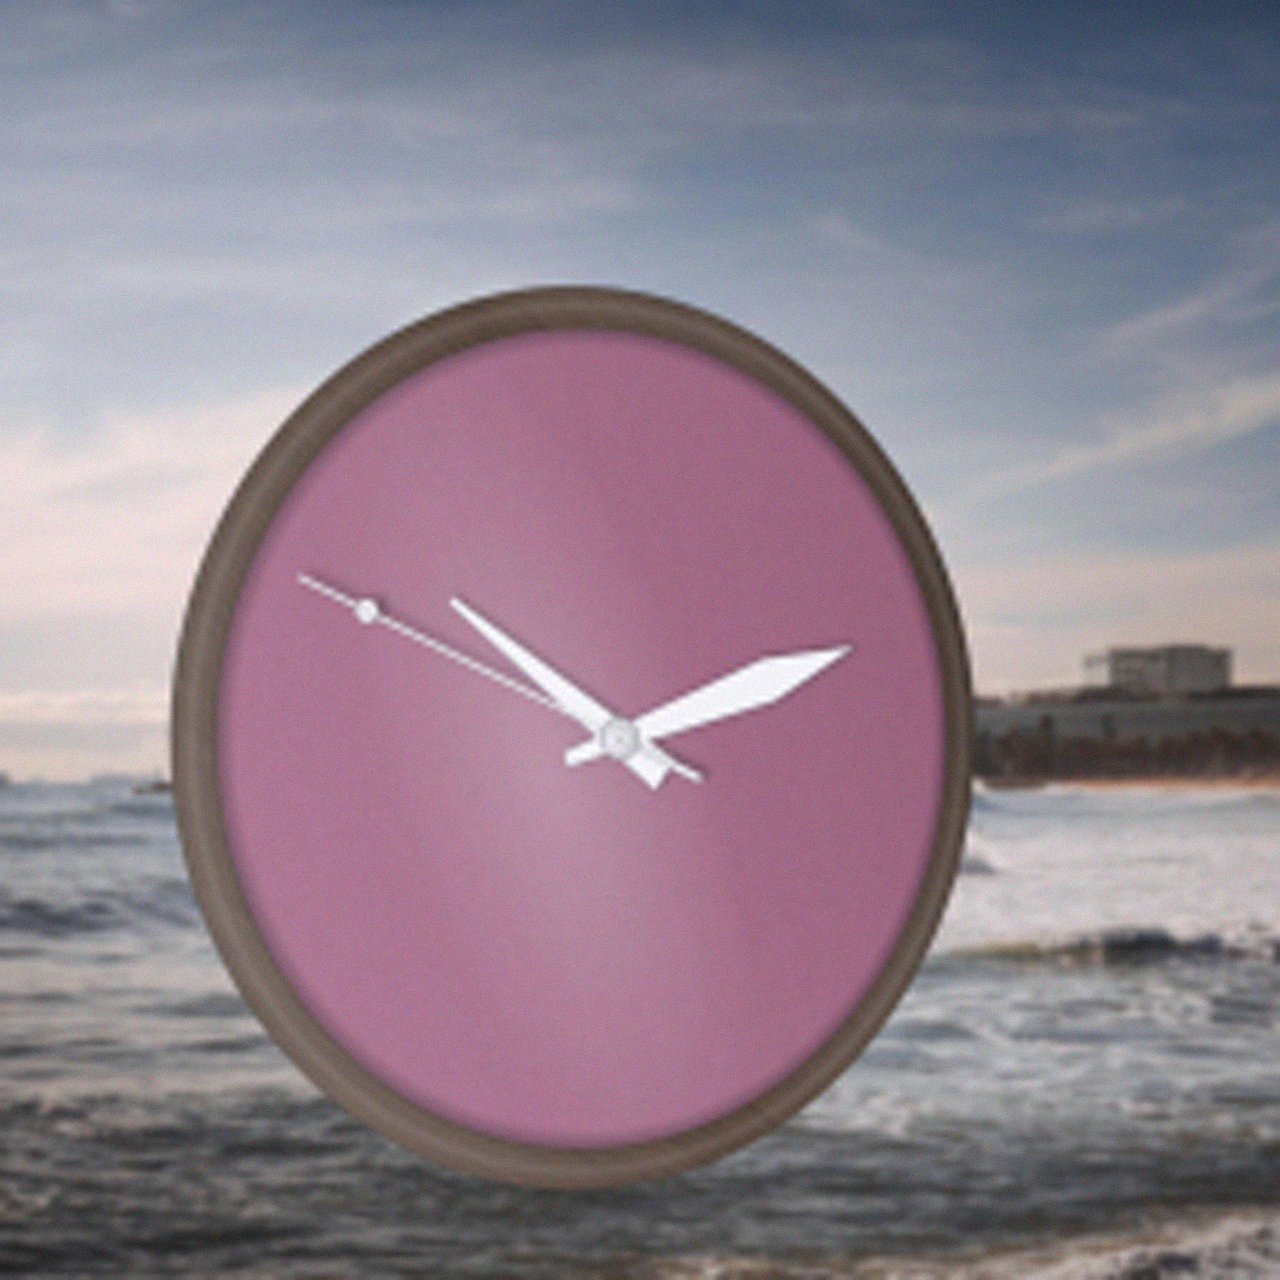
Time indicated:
{"hour": 10, "minute": 11, "second": 49}
